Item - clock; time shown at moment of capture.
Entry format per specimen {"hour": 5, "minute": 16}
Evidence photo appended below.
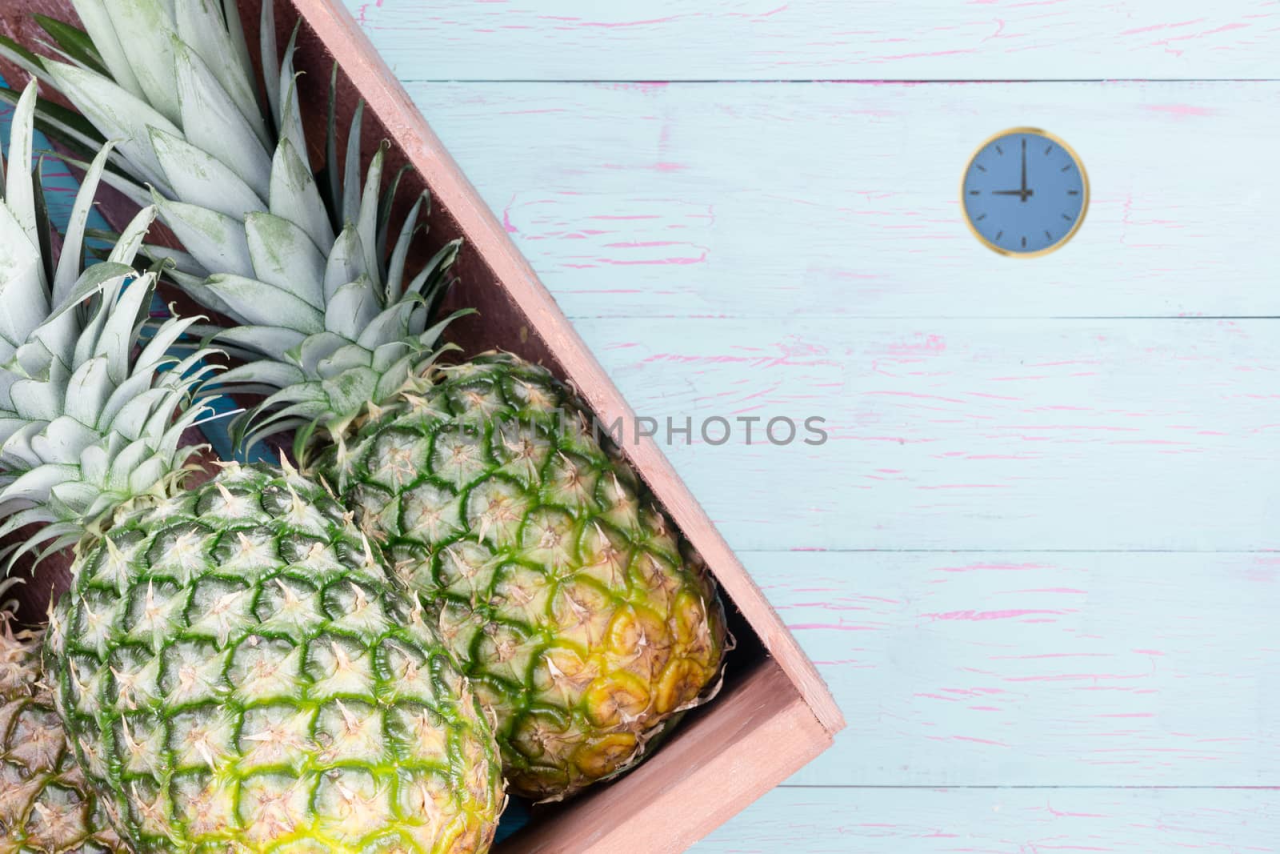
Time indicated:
{"hour": 9, "minute": 0}
